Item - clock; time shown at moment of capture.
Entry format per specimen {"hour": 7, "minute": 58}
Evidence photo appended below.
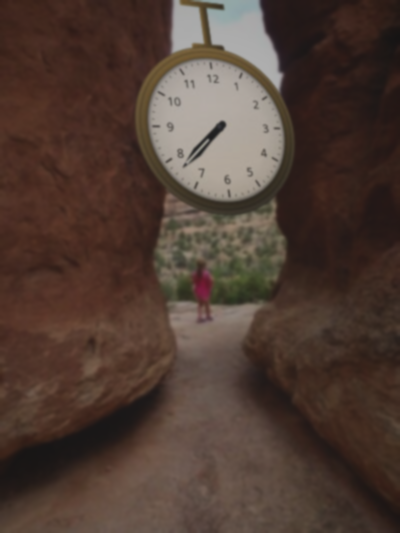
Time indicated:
{"hour": 7, "minute": 38}
